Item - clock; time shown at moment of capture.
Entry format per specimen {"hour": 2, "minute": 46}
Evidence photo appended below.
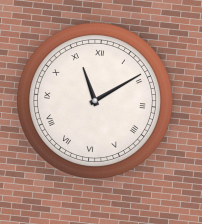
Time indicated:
{"hour": 11, "minute": 9}
